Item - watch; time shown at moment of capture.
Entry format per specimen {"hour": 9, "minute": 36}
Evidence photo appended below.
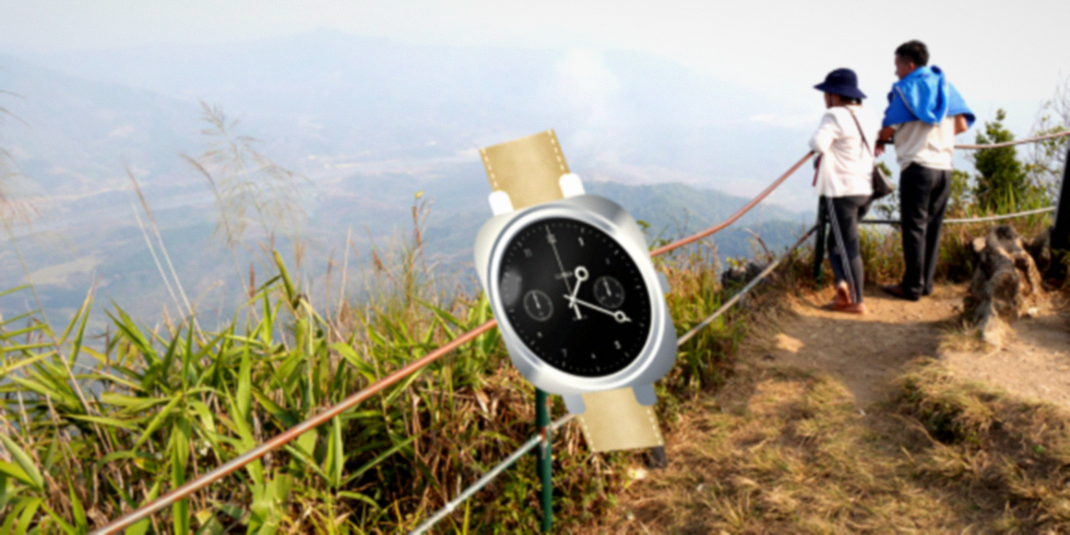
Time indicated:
{"hour": 1, "minute": 20}
